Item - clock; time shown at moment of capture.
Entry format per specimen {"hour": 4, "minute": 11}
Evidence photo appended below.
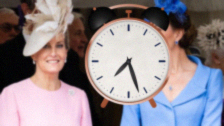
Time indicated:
{"hour": 7, "minute": 27}
